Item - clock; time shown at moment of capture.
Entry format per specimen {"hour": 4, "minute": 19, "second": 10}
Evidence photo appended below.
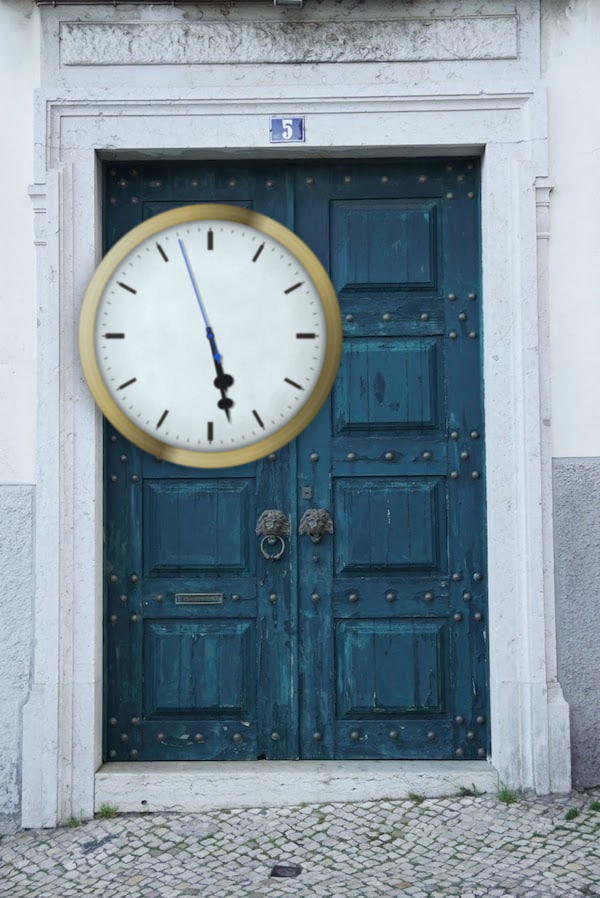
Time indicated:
{"hour": 5, "minute": 27, "second": 57}
